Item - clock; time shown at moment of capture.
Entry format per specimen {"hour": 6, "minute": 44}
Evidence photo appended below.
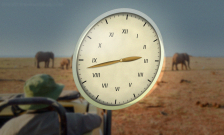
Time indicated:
{"hour": 2, "minute": 43}
